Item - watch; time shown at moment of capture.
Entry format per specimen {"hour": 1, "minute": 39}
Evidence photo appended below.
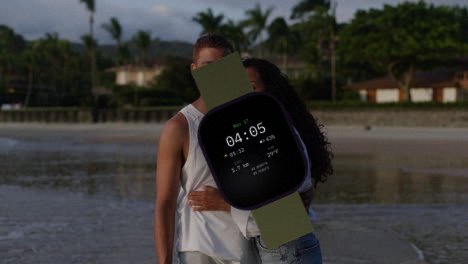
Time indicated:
{"hour": 4, "minute": 5}
